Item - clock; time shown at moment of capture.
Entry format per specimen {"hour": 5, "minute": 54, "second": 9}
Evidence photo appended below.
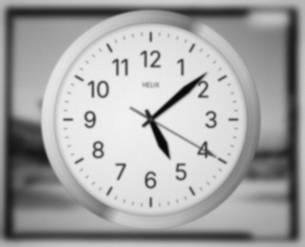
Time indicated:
{"hour": 5, "minute": 8, "second": 20}
